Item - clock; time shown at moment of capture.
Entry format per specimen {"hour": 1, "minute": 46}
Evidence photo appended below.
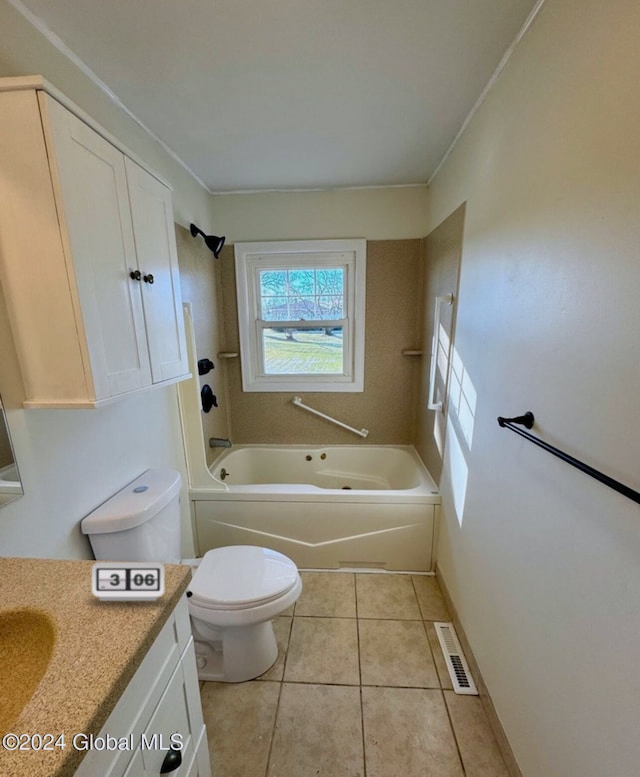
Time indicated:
{"hour": 3, "minute": 6}
